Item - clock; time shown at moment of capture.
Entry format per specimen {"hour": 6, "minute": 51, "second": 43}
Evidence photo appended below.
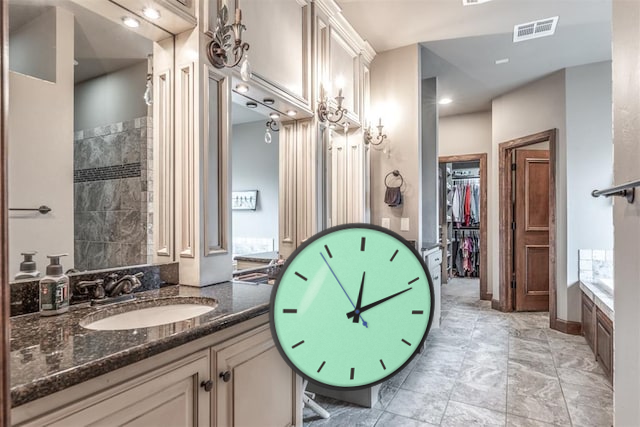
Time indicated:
{"hour": 12, "minute": 10, "second": 54}
